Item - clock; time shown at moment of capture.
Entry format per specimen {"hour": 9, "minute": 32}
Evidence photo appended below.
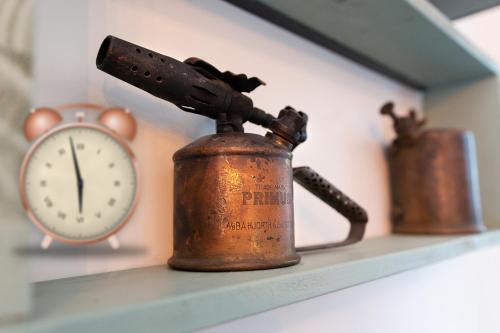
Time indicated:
{"hour": 5, "minute": 58}
